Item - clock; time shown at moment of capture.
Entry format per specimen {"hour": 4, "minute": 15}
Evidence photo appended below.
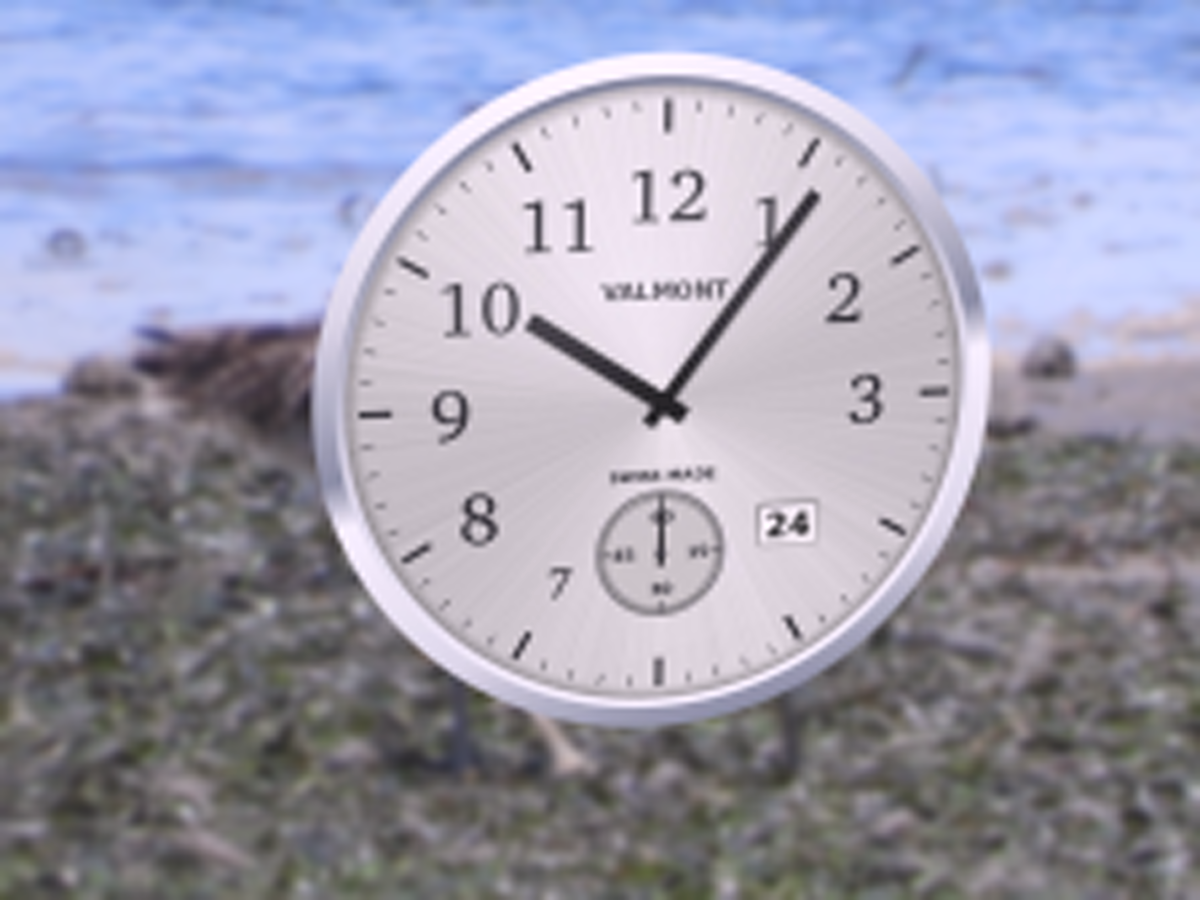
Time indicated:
{"hour": 10, "minute": 6}
